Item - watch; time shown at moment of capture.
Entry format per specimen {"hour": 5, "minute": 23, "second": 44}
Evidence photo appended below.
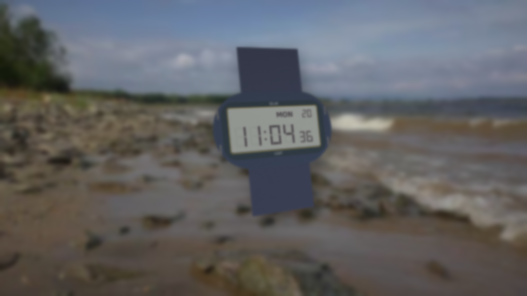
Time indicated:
{"hour": 11, "minute": 4, "second": 36}
